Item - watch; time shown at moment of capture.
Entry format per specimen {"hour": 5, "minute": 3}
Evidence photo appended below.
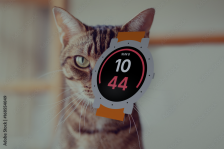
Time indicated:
{"hour": 10, "minute": 44}
